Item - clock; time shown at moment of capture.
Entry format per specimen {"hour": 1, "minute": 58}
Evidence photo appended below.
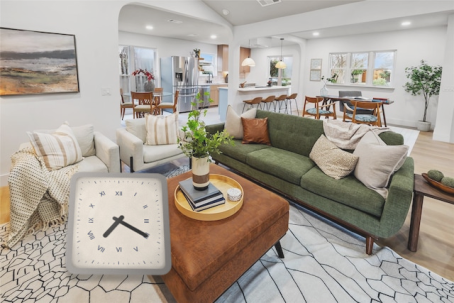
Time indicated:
{"hour": 7, "minute": 20}
